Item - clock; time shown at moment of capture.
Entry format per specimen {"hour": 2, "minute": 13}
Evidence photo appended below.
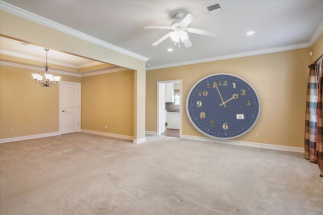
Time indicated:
{"hour": 1, "minute": 57}
